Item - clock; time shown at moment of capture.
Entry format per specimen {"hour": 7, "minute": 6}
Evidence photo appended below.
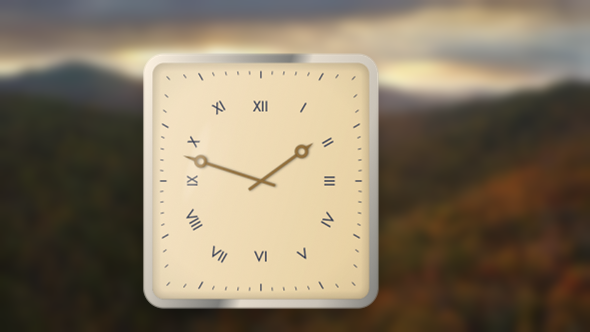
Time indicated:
{"hour": 1, "minute": 48}
